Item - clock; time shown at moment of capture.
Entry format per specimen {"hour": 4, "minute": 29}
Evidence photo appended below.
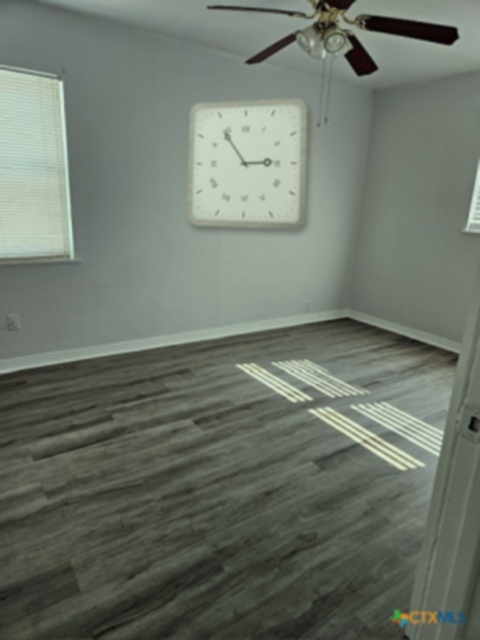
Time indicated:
{"hour": 2, "minute": 54}
